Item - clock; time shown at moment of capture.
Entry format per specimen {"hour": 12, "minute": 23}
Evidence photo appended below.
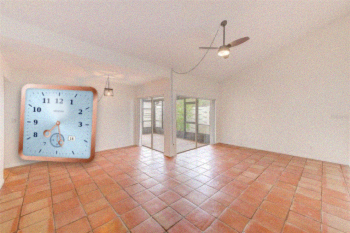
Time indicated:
{"hour": 7, "minute": 28}
